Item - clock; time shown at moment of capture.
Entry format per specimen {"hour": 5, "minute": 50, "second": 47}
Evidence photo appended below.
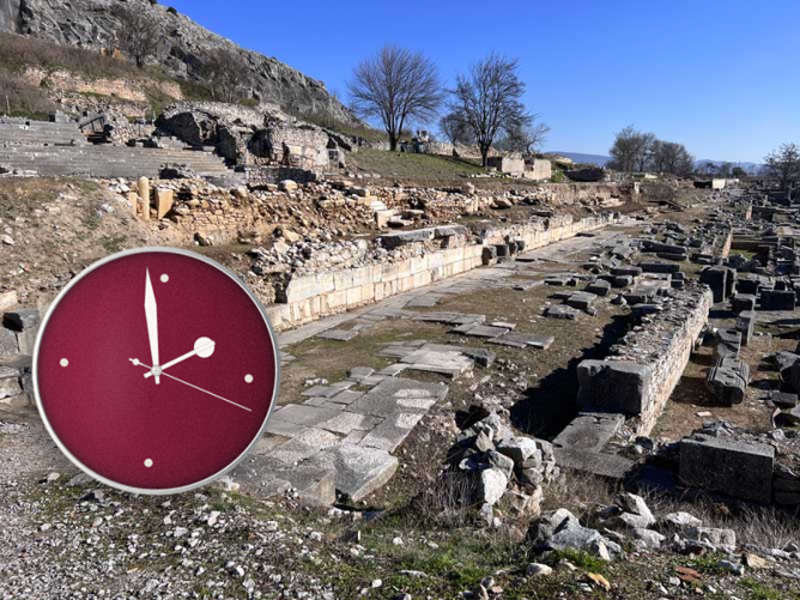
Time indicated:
{"hour": 1, "minute": 58, "second": 18}
